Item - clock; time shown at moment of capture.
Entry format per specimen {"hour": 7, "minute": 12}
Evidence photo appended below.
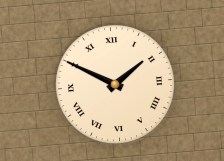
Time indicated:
{"hour": 1, "minute": 50}
